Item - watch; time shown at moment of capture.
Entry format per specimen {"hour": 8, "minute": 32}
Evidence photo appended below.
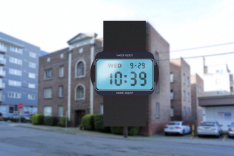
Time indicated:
{"hour": 10, "minute": 39}
